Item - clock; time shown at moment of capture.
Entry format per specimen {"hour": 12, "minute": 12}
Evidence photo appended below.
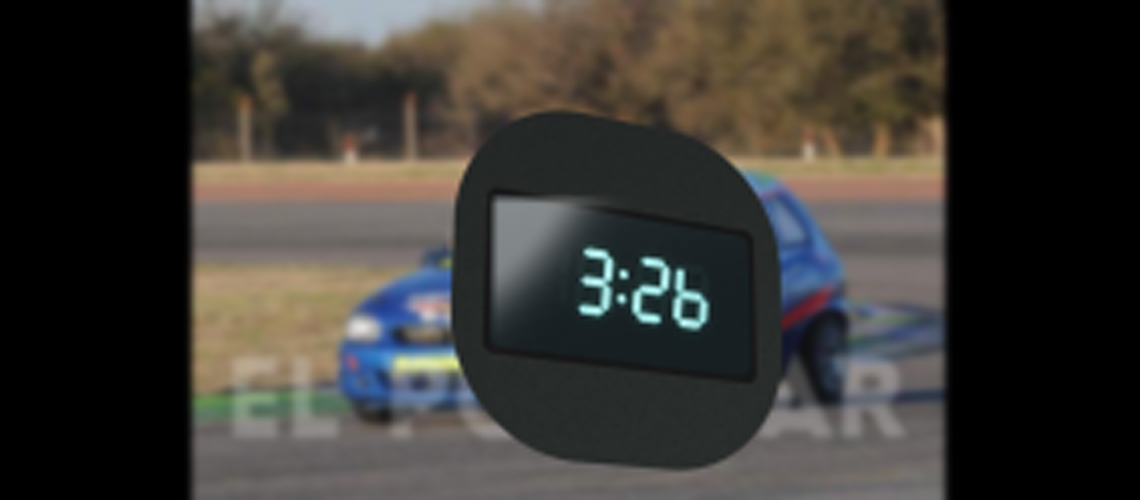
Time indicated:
{"hour": 3, "minute": 26}
